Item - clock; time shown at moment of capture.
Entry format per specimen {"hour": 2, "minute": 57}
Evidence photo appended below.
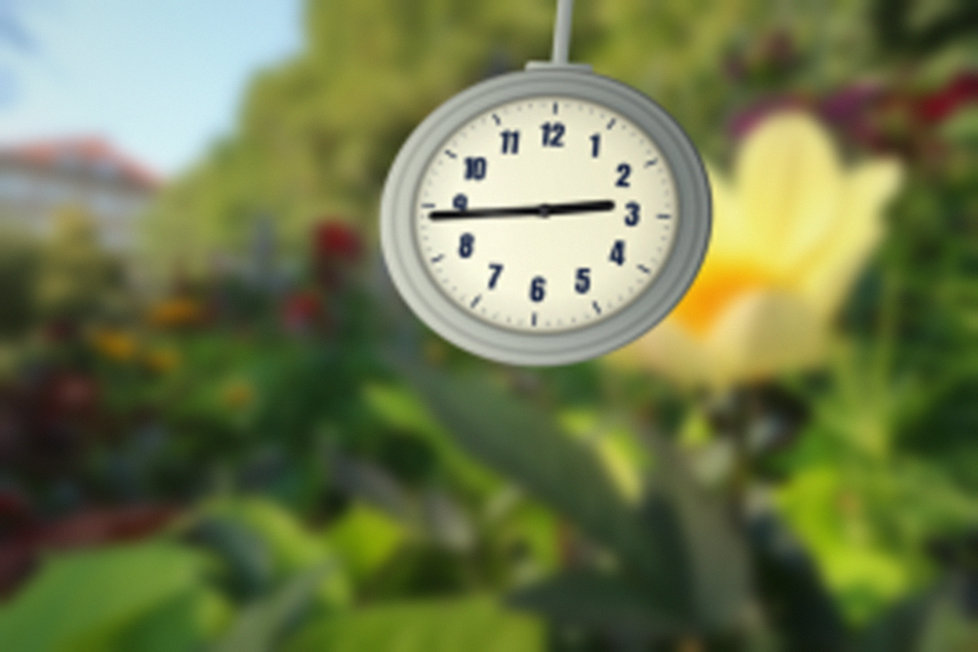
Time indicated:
{"hour": 2, "minute": 44}
